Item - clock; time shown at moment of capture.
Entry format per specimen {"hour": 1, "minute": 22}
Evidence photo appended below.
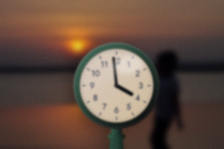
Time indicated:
{"hour": 3, "minute": 59}
